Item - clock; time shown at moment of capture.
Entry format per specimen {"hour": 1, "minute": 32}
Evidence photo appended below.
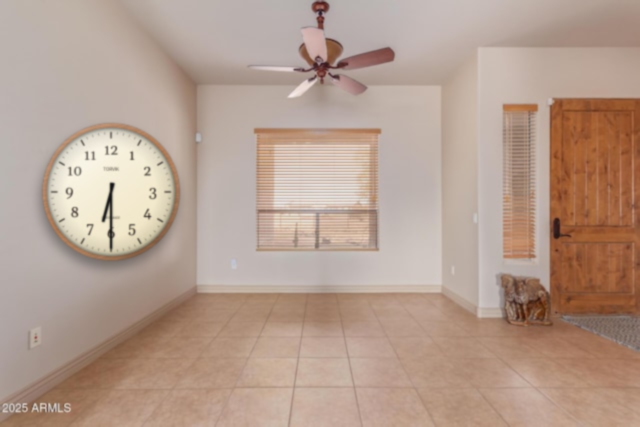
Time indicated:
{"hour": 6, "minute": 30}
